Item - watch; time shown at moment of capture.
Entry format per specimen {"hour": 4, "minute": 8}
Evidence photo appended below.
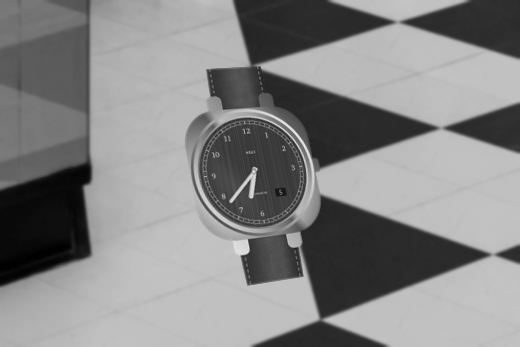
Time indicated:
{"hour": 6, "minute": 38}
